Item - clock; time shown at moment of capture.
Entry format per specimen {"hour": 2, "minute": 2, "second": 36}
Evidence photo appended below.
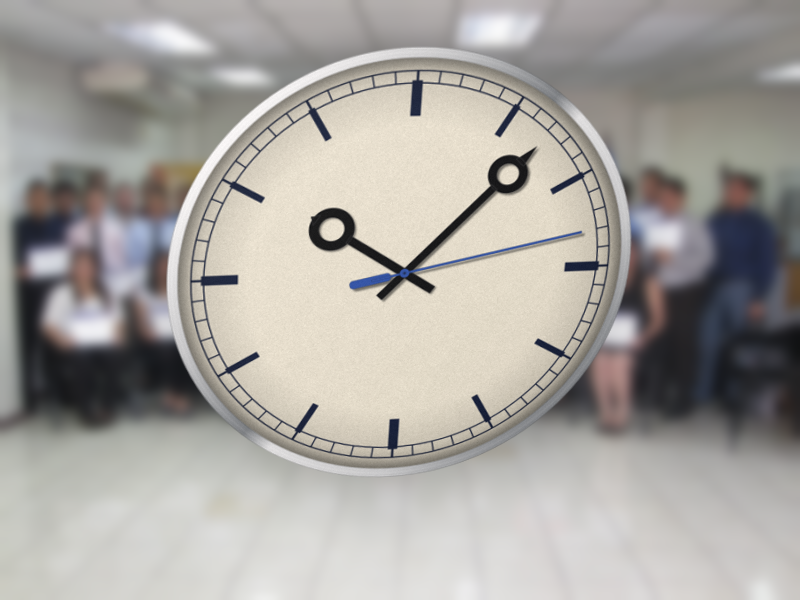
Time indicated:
{"hour": 10, "minute": 7, "second": 13}
